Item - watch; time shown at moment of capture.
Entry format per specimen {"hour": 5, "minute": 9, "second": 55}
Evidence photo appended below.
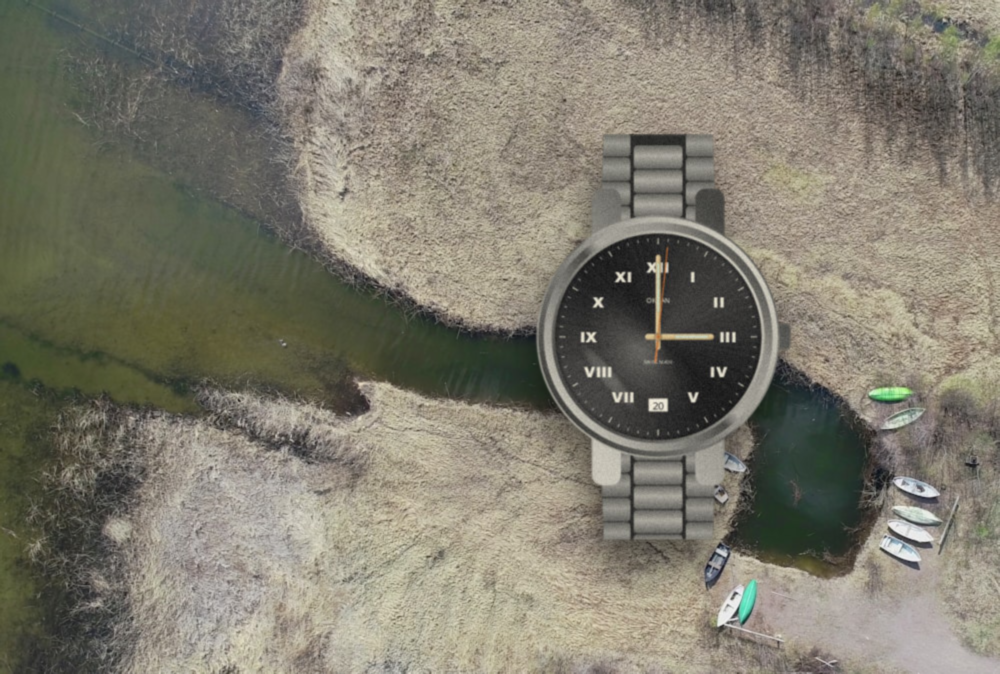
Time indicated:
{"hour": 3, "minute": 0, "second": 1}
